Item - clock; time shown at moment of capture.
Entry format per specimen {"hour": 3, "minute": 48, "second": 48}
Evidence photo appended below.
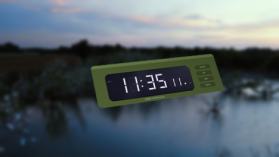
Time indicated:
{"hour": 11, "minute": 35, "second": 11}
